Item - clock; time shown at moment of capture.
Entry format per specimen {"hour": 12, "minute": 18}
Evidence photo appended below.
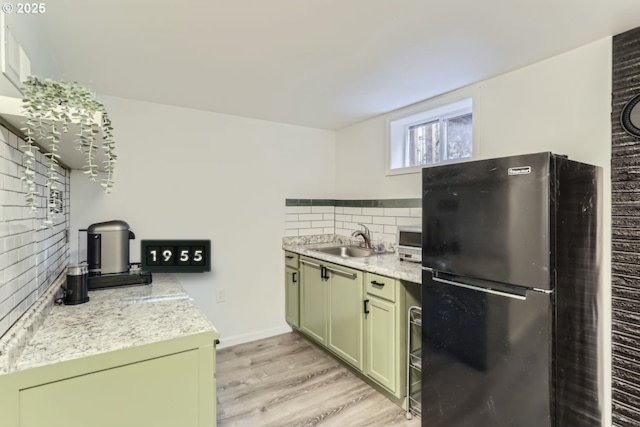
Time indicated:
{"hour": 19, "minute": 55}
